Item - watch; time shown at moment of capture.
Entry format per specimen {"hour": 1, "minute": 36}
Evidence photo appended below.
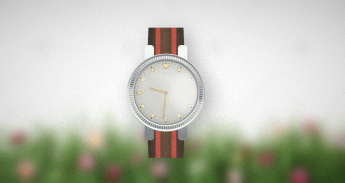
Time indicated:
{"hour": 9, "minute": 31}
